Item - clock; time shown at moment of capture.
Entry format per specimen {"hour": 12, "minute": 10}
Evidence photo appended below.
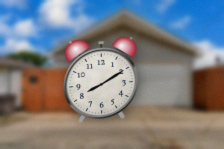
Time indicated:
{"hour": 8, "minute": 10}
